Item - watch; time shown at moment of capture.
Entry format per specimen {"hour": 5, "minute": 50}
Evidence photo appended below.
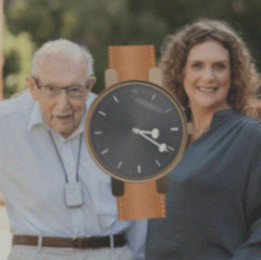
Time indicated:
{"hour": 3, "minute": 21}
